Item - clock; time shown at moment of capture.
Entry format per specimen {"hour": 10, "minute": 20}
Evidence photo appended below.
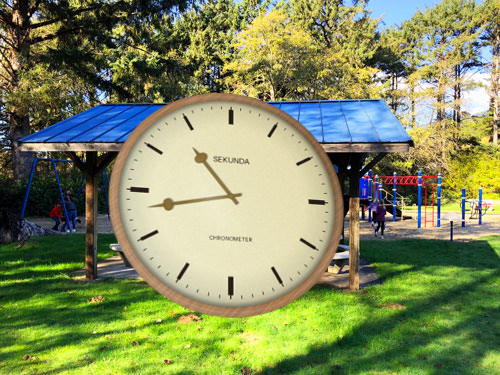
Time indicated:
{"hour": 10, "minute": 43}
